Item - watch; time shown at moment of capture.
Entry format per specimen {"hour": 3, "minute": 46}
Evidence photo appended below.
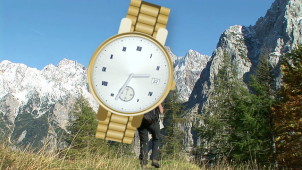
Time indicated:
{"hour": 2, "minute": 33}
